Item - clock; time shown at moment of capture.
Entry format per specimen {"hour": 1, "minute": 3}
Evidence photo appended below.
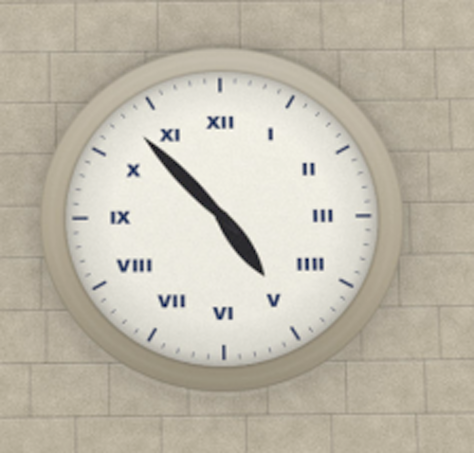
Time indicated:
{"hour": 4, "minute": 53}
